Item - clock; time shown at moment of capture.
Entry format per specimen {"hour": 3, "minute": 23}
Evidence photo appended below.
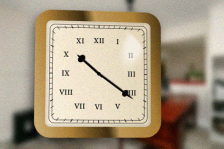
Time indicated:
{"hour": 10, "minute": 21}
